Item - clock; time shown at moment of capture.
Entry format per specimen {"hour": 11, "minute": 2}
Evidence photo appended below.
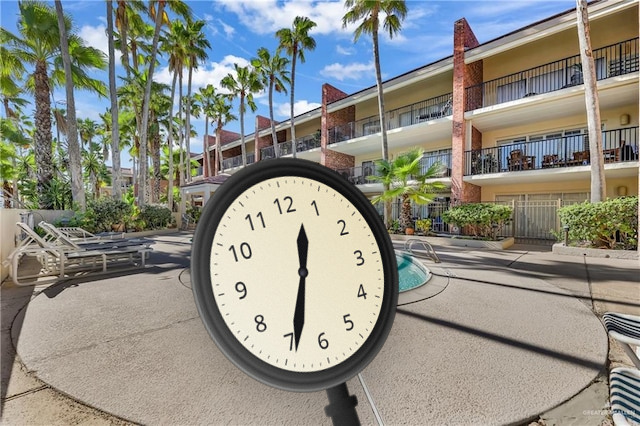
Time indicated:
{"hour": 12, "minute": 34}
